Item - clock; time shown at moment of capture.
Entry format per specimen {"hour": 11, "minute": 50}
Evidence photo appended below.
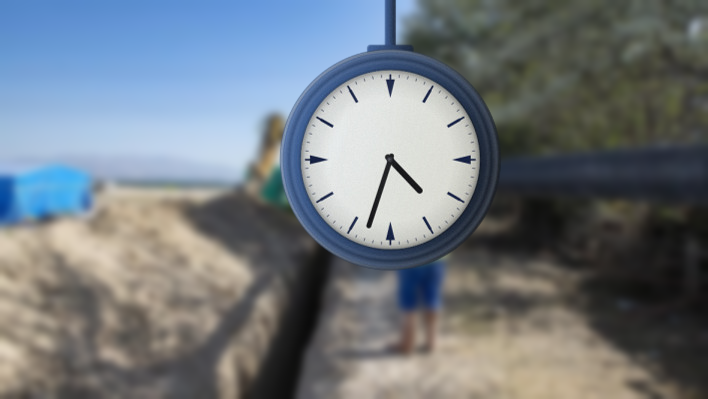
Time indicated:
{"hour": 4, "minute": 33}
